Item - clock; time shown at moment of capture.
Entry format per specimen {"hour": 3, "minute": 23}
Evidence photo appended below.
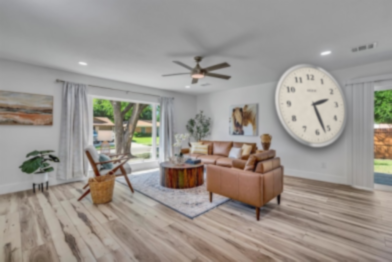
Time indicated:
{"hour": 2, "minute": 27}
